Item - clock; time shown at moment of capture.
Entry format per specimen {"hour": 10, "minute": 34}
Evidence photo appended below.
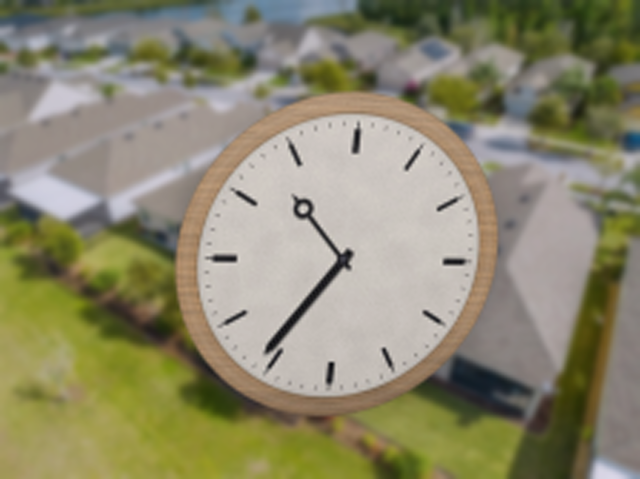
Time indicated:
{"hour": 10, "minute": 36}
